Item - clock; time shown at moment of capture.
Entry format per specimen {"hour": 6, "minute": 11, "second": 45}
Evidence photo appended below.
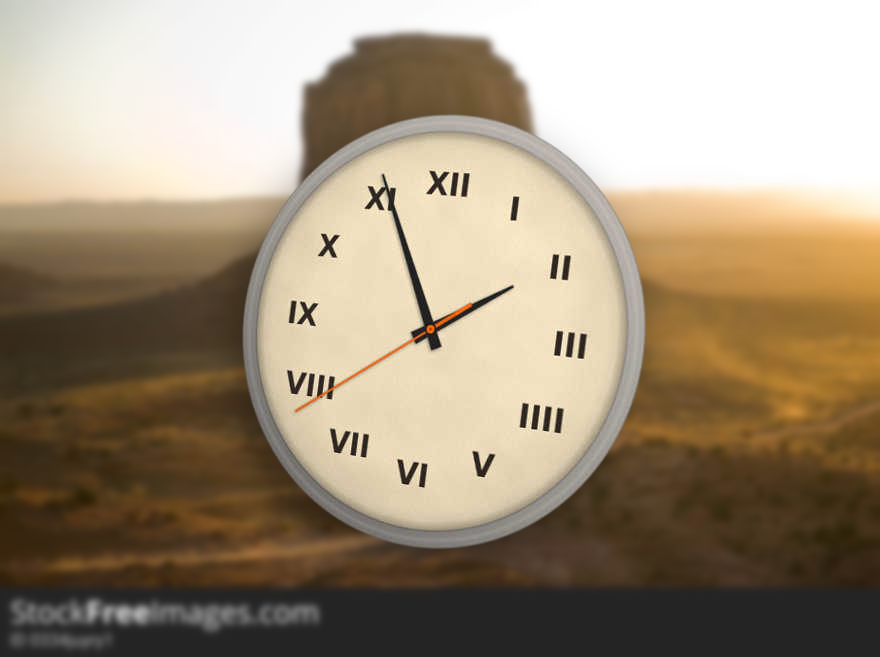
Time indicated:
{"hour": 1, "minute": 55, "second": 39}
